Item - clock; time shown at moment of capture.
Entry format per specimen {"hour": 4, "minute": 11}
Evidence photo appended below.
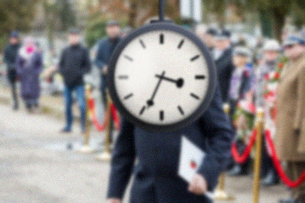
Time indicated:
{"hour": 3, "minute": 34}
